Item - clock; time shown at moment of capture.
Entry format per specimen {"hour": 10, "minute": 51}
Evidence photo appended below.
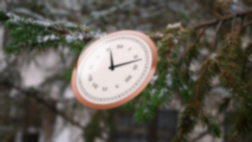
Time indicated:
{"hour": 11, "minute": 12}
